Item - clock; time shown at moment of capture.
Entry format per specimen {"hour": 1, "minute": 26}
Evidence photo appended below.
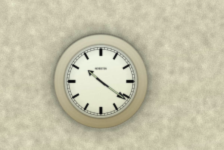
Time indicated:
{"hour": 10, "minute": 21}
